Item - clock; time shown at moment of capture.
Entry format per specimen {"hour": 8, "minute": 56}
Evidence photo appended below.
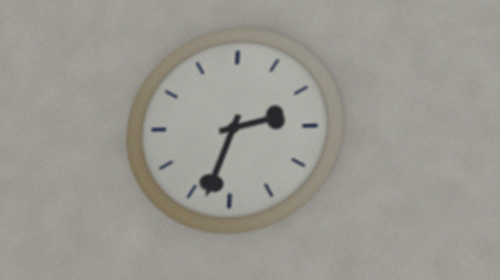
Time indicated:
{"hour": 2, "minute": 33}
